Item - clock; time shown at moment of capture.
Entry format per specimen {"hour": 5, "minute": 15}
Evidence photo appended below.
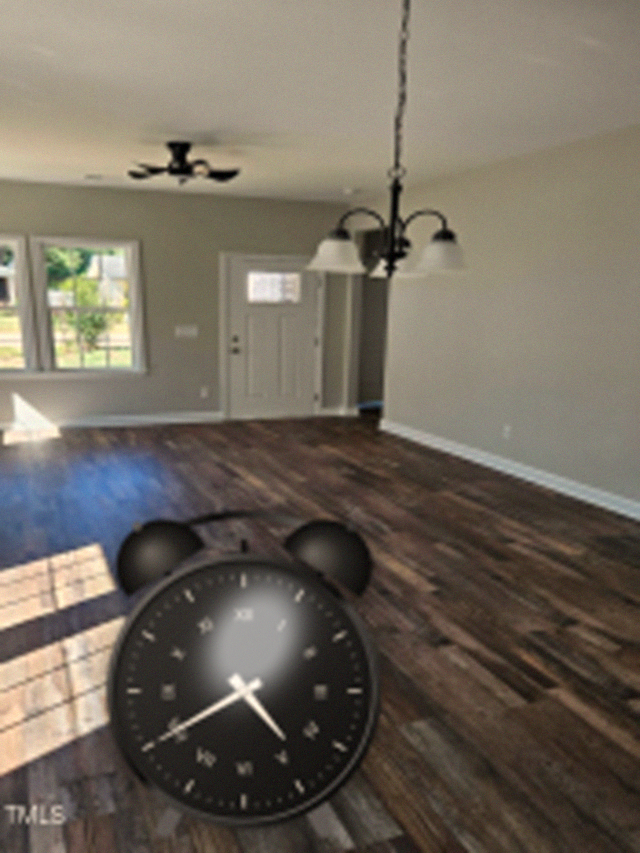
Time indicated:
{"hour": 4, "minute": 40}
